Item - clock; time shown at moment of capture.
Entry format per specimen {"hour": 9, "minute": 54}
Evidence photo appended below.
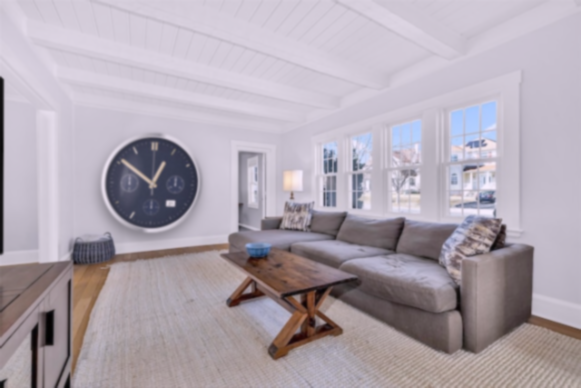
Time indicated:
{"hour": 12, "minute": 51}
